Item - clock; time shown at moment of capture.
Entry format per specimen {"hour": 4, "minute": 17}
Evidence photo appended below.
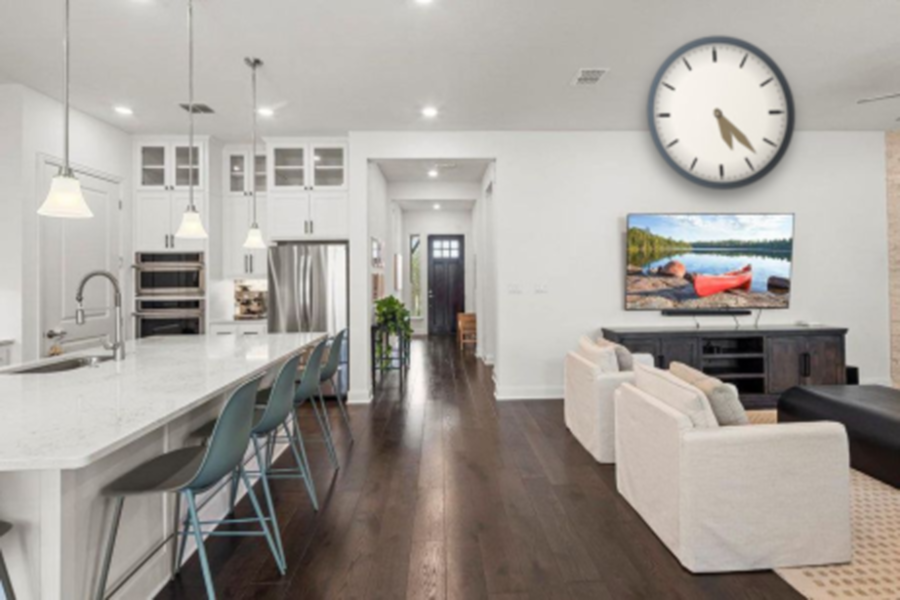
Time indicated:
{"hour": 5, "minute": 23}
